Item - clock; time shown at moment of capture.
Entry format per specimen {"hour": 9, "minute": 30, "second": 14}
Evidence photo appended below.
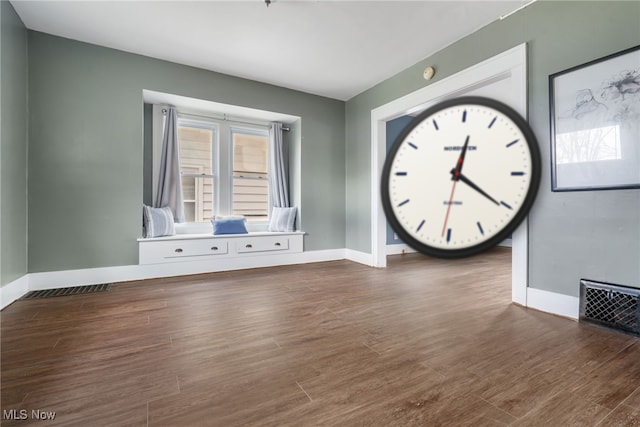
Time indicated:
{"hour": 12, "minute": 20, "second": 31}
